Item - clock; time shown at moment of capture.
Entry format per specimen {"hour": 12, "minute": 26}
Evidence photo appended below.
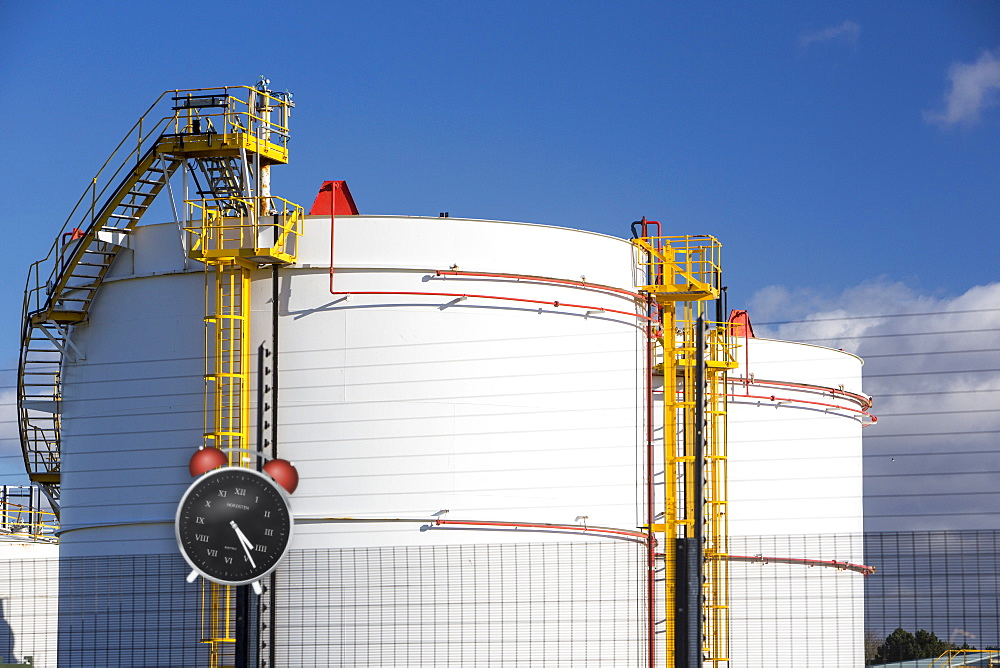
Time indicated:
{"hour": 4, "minute": 24}
